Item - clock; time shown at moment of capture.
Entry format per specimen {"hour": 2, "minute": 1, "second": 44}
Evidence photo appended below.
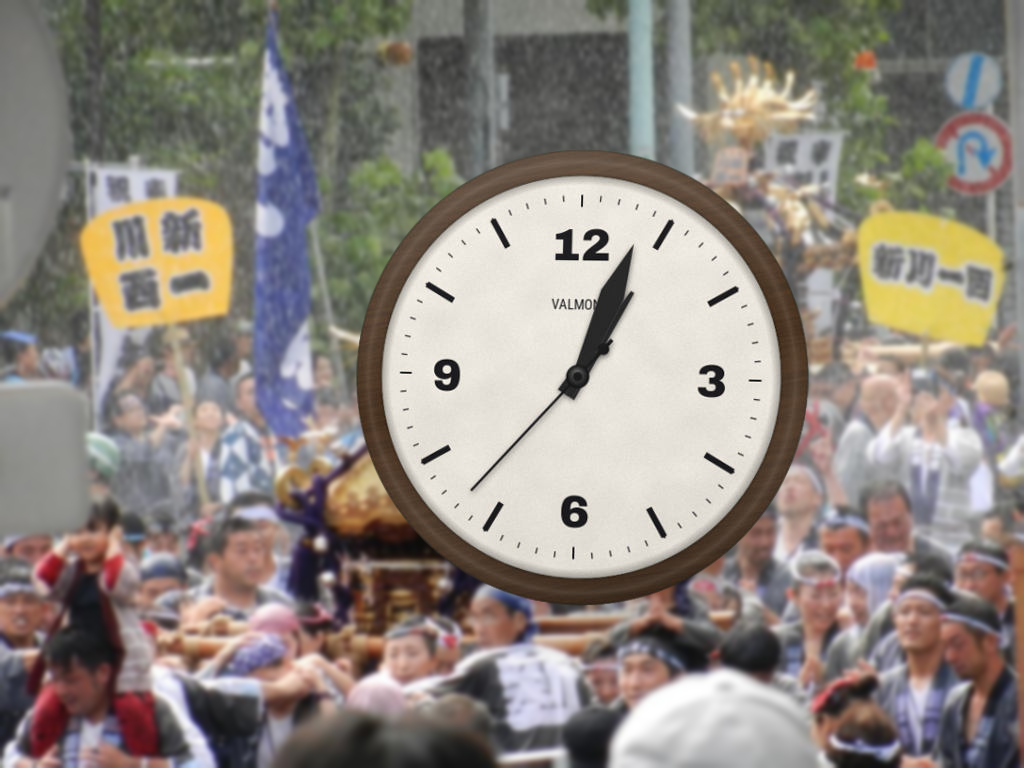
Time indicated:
{"hour": 1, "minute": 3, "second": 37}
